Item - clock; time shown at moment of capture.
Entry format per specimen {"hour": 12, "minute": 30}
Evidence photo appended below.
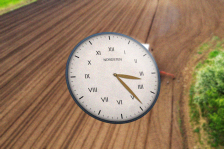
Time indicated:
{"hour": 3, "minute": 24}
